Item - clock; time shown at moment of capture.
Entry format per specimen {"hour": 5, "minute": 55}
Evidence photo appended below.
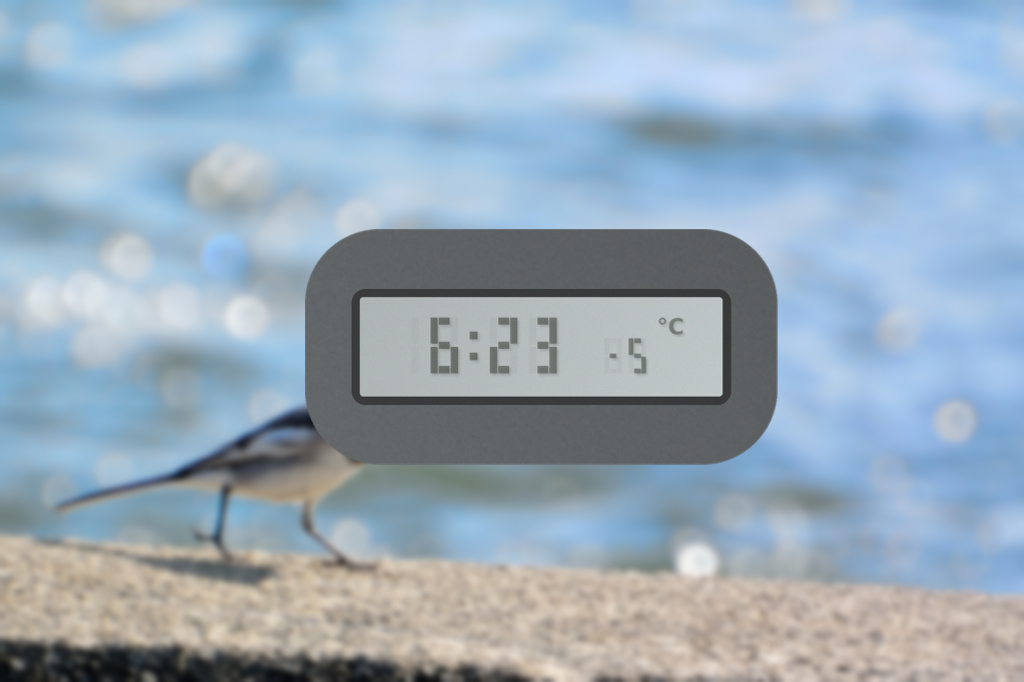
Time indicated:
{"hour": 6, "minute": 23}
